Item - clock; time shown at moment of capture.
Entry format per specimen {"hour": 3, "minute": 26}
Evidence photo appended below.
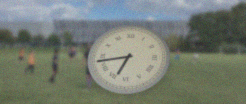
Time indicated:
{"hour": 6, "minute": 43}
